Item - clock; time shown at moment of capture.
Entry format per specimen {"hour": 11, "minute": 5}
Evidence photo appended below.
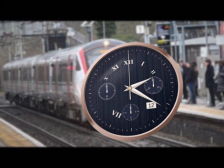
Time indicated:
{"hour": 2, "minute": 21}
